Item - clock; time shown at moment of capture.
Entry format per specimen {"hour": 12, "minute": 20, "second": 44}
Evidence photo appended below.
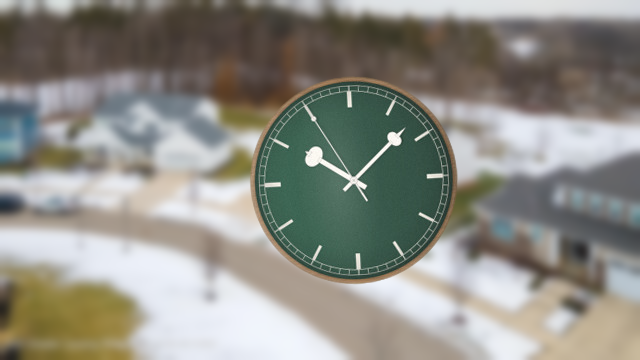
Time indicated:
{"hour": 10, "minute": 7, "second": 55}
